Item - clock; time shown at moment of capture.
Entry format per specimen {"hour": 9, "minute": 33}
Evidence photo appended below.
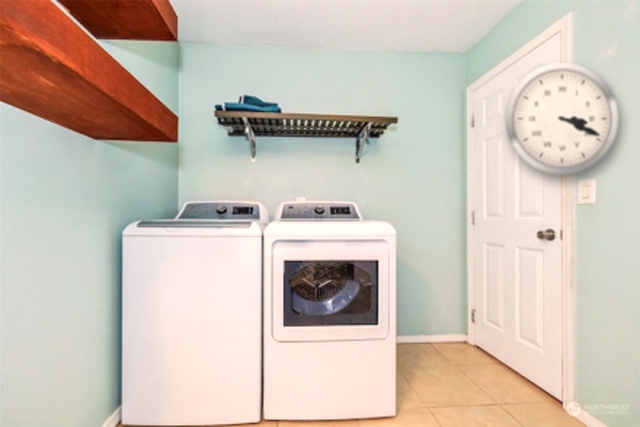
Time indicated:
{"hour": 3, "minute": 19}
